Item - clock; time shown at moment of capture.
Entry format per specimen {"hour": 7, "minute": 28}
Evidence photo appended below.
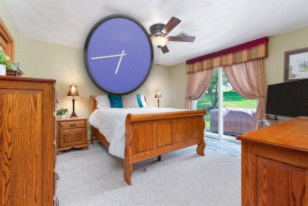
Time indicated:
{"hour": 6, "minute": 44}
